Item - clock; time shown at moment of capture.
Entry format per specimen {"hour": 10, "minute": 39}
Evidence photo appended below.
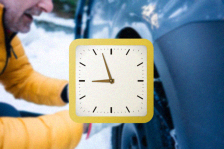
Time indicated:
{"hour": 8, "minute": 57}
